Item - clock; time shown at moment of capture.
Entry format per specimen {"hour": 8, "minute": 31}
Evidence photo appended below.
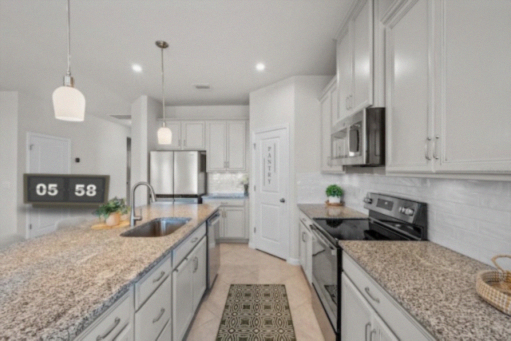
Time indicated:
{"hour": 5, "minute": 58}
